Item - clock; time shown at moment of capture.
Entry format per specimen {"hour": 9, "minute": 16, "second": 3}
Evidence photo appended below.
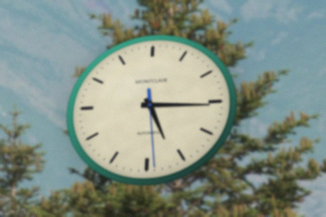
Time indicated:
{"hour": 5, "minute": 15, "second": 29}
